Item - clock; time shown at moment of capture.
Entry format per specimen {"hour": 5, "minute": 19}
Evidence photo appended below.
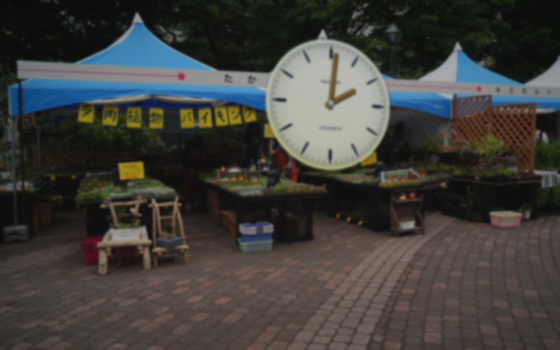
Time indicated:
{"hour": 2, "minute": 1}
